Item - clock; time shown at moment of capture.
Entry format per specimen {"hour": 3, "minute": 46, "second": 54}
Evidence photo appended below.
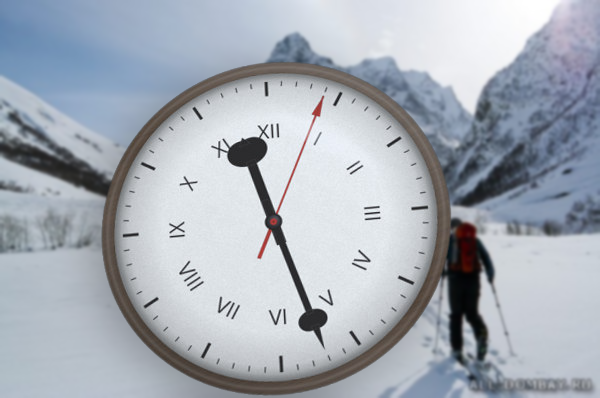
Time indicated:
{"hour": 11, "minute": 27, "second": 4}
